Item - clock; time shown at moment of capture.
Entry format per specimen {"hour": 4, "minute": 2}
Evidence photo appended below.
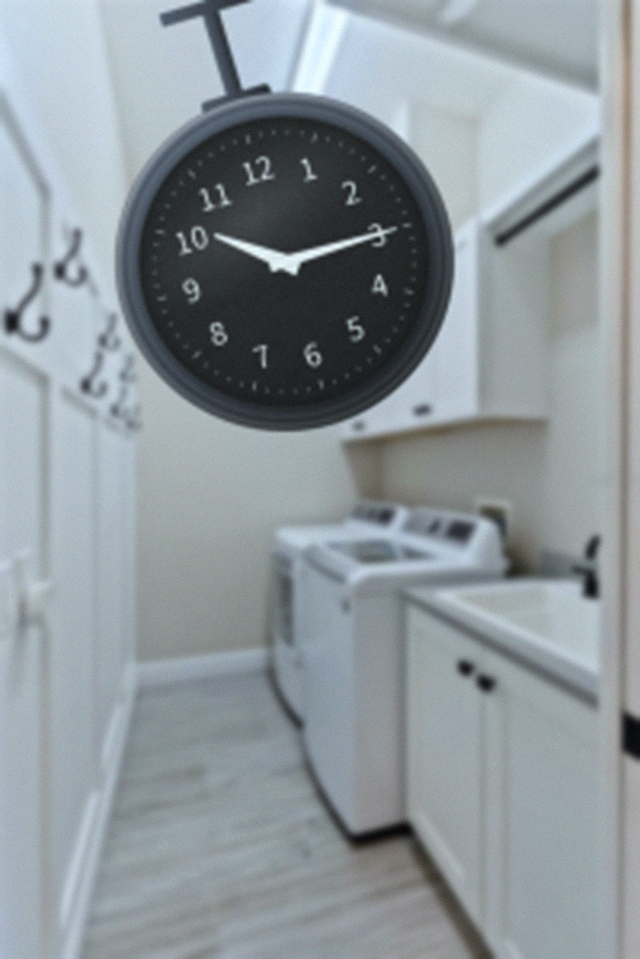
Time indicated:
{"hour": 10, "minute": 15}
